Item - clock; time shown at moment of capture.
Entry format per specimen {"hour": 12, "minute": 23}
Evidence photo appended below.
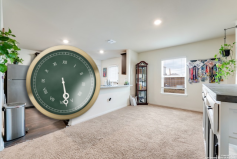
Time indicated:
{"hour": 5, "minute": 28}
